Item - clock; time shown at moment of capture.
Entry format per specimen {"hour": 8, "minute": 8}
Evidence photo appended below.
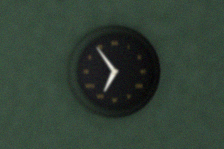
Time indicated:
{"hour": 6, "minute": 54}
